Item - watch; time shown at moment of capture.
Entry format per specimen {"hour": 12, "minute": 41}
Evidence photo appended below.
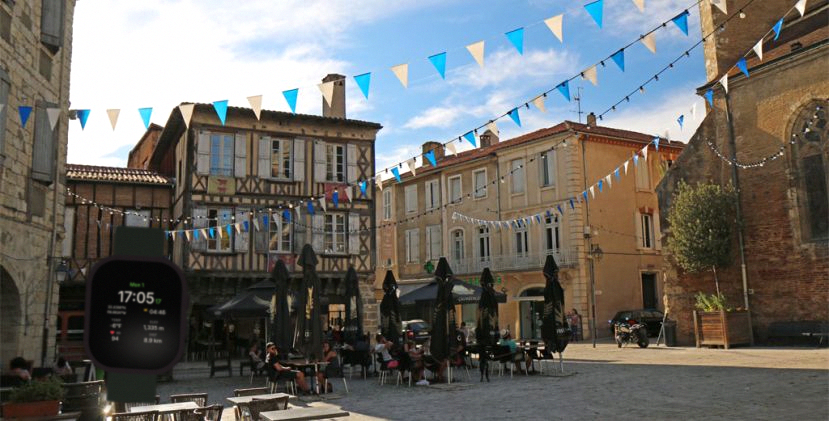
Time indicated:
{"hour": 17, "minute": 5}
